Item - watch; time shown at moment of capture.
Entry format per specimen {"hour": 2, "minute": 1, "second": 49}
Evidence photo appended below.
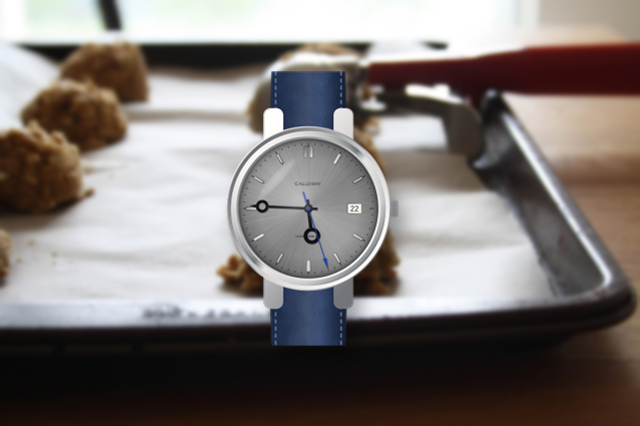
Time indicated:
{"hour": 5, "minute": 45, "second": 27}
